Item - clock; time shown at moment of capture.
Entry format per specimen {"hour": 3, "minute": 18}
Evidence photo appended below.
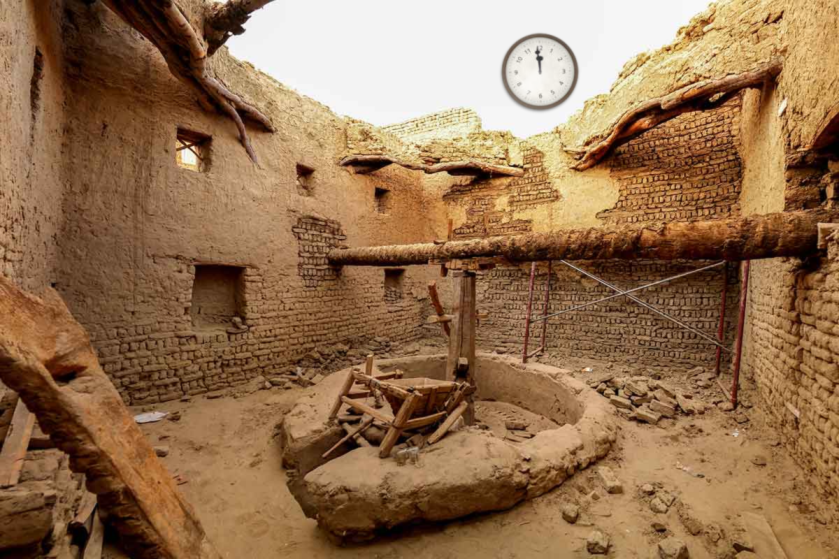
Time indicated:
{"hour": 11, "minute": 59}
